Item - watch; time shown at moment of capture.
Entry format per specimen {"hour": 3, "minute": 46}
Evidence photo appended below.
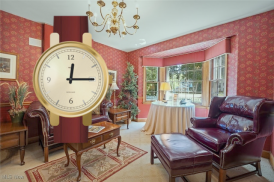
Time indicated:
{"hour": 12, "minute": 15}
